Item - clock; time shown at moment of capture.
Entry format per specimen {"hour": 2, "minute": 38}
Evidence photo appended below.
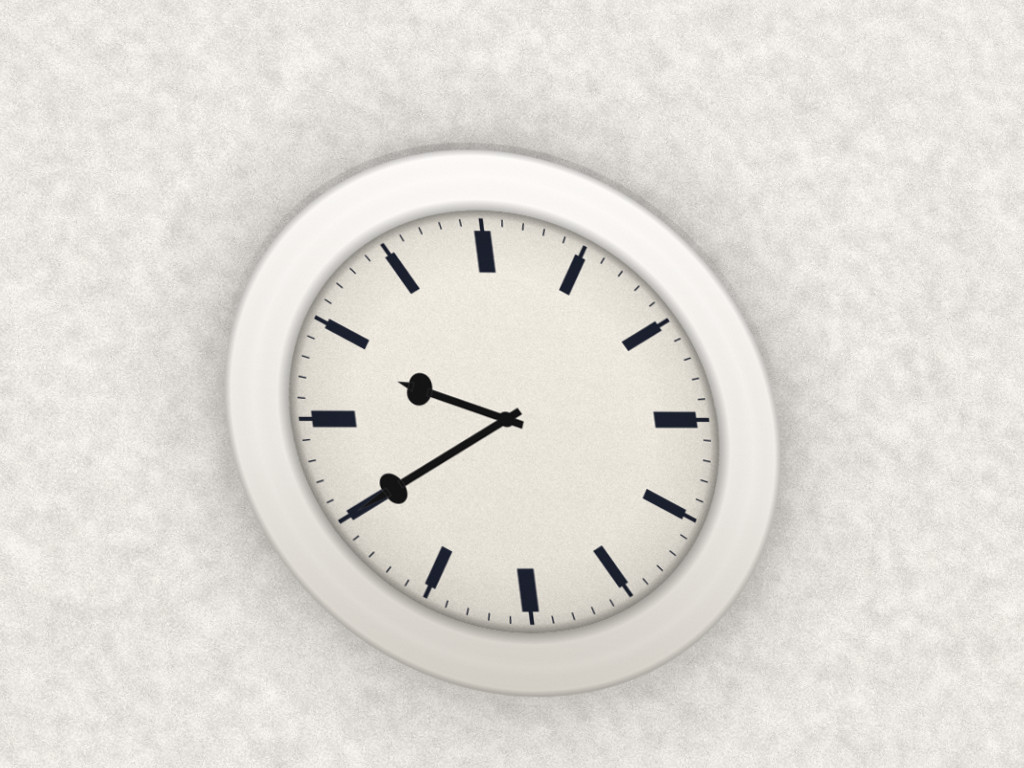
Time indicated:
{"hour": 9, "minute": 40}
